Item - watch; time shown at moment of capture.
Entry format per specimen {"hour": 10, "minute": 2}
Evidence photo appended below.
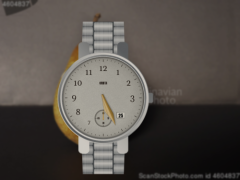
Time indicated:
{"hour": 5, "minute": 26}
